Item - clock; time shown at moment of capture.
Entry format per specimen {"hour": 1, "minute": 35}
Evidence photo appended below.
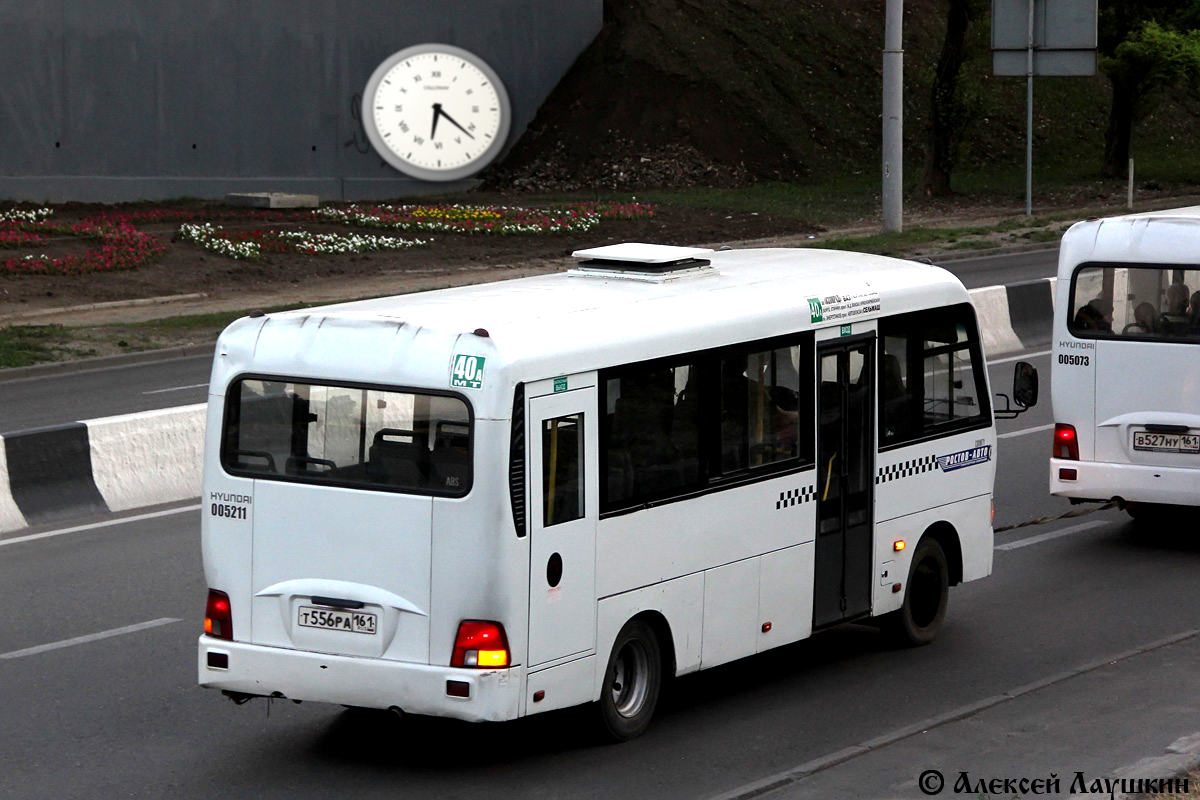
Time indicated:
{"hour": 6, "minute": 22}
